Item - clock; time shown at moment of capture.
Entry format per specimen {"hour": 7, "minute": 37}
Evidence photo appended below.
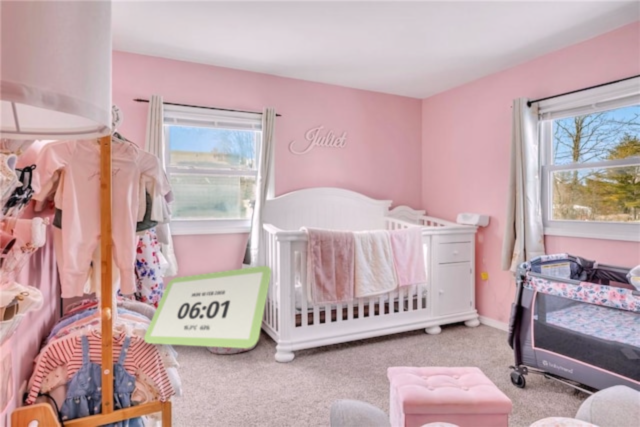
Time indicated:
{"hour": 6, "minute": 1}
